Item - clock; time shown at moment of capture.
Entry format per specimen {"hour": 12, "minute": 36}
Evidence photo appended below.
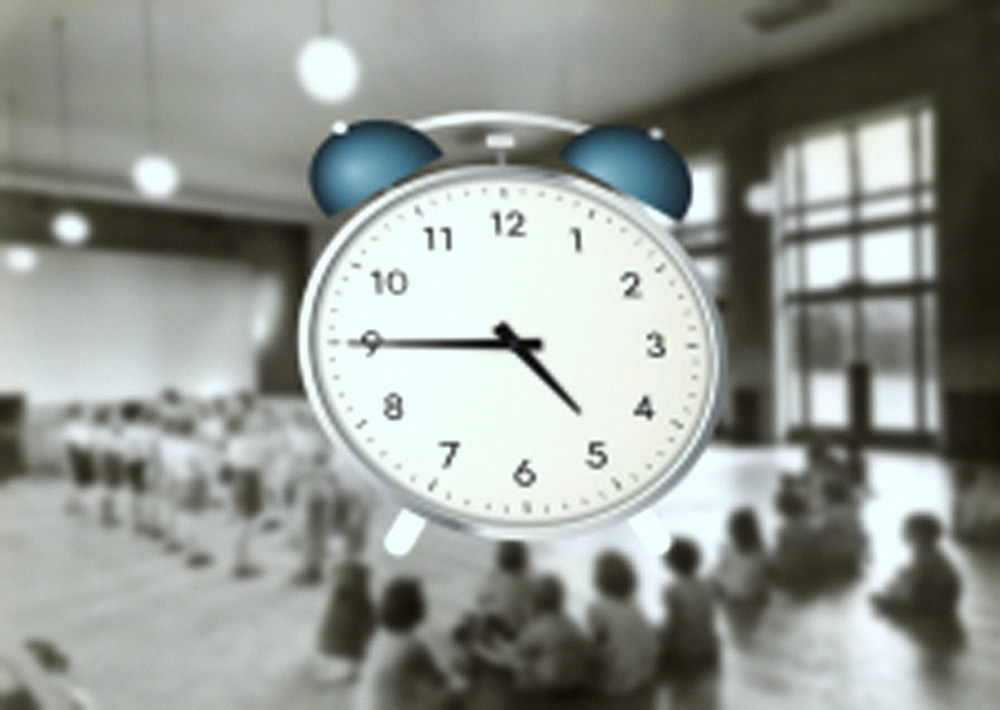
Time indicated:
{"hour": 4, "minute": 45}
